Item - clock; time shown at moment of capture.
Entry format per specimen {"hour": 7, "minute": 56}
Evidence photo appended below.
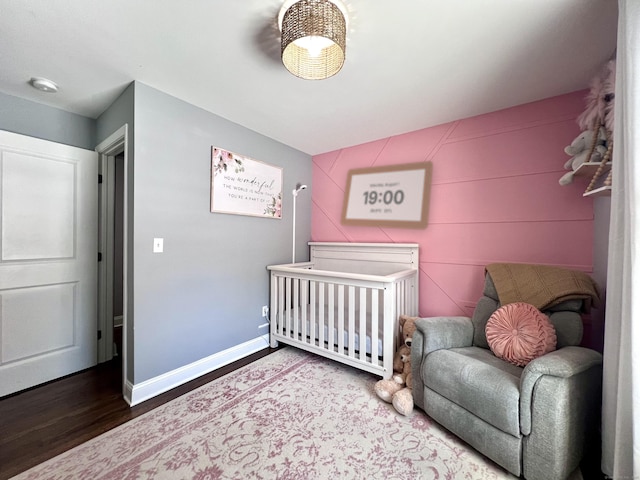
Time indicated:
{"hour": 19, "minute": 0}
